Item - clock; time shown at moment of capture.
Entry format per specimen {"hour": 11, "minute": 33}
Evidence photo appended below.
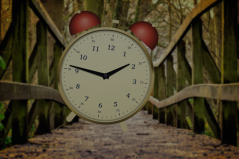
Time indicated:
{"hour": 1, "minute": 46}
